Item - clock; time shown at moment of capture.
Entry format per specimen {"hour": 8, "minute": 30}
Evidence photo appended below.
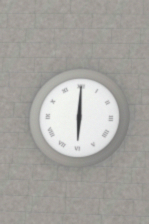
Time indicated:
{"hour": 6, "minute": 0}
